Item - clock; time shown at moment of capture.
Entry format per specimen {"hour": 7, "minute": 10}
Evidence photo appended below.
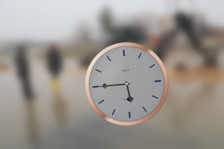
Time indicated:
{"hour": 5, "minute": 45}
